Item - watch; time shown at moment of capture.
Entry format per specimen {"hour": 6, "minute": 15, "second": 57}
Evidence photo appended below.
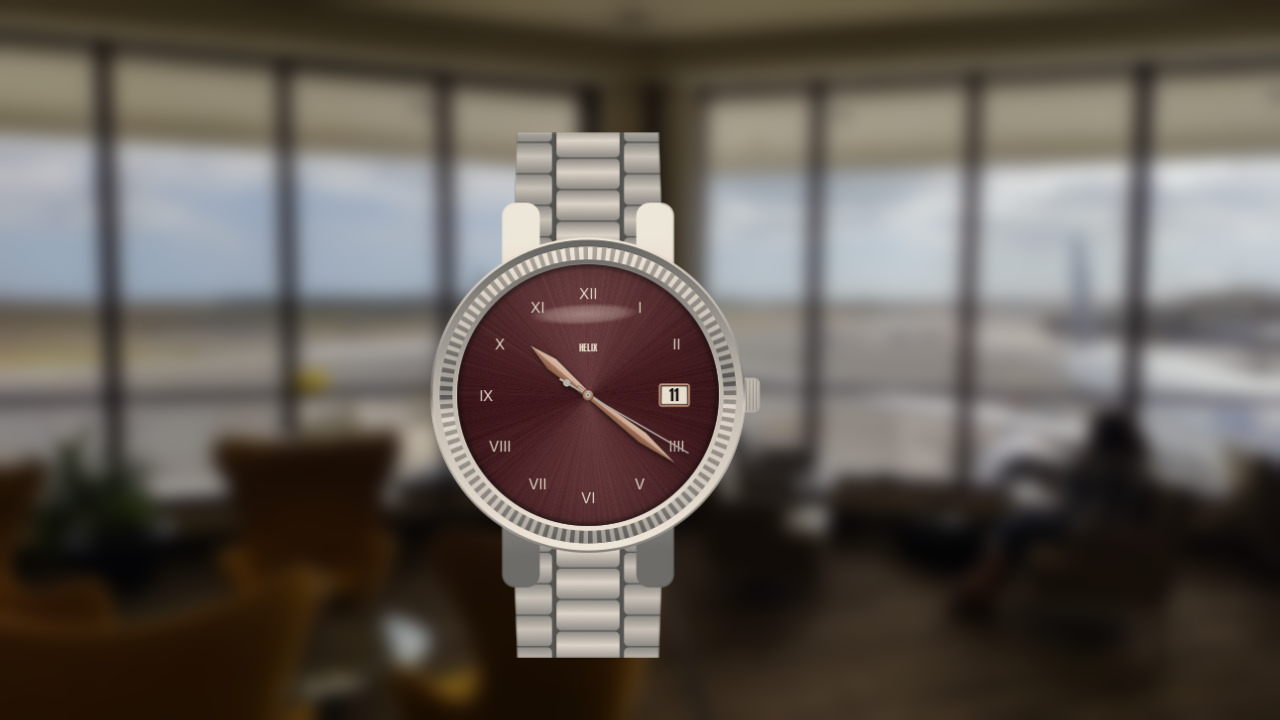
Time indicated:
{"hour": 10, "minute": 21, "second": 20}
